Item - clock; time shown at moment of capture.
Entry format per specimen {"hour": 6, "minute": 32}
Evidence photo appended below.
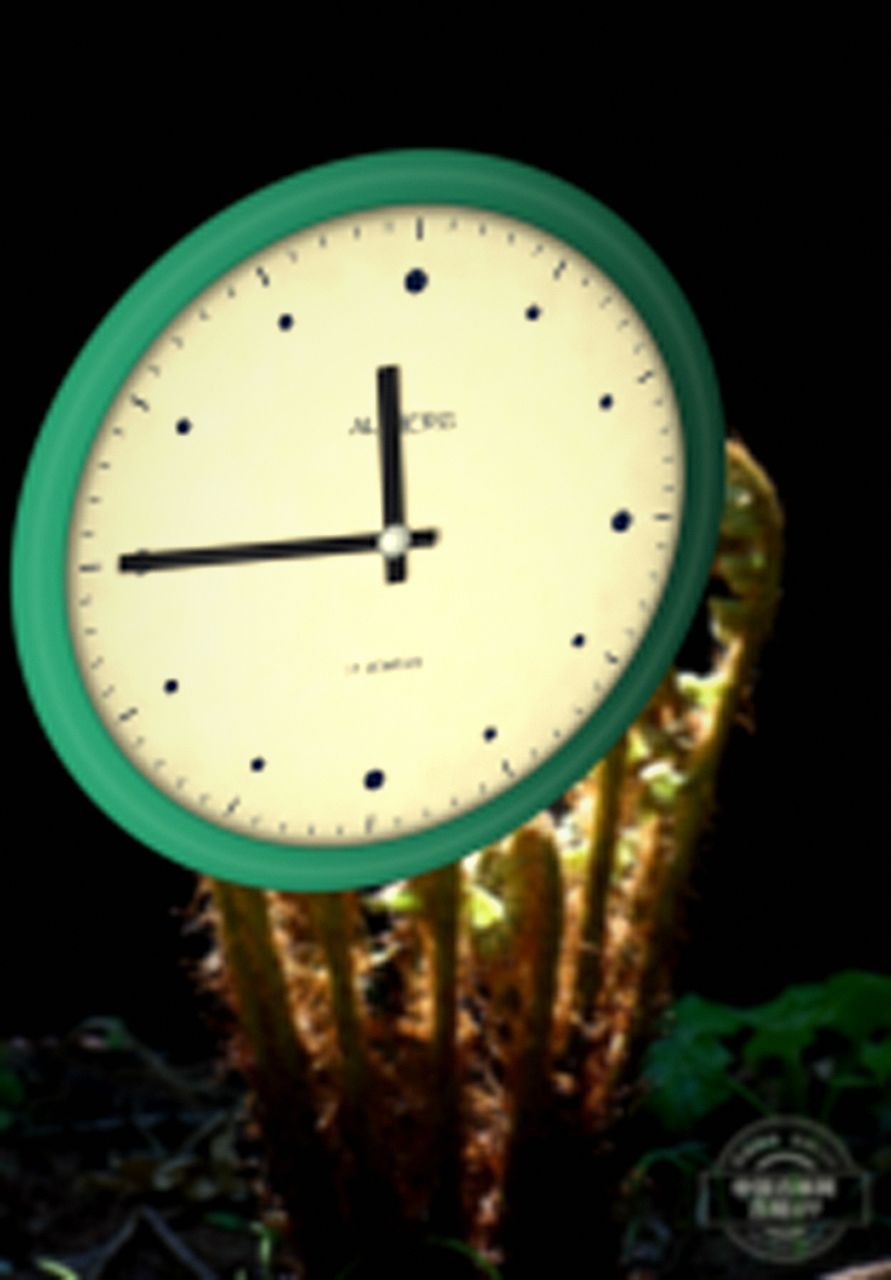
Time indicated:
{"hour": 11, "minute": 45}
